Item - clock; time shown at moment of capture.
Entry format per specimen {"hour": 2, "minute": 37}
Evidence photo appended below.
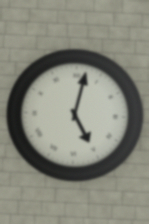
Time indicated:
{"hour": 5, "minute": 2}
